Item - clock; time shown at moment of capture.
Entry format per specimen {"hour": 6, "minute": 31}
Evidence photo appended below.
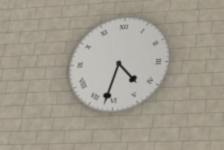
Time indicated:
{"hour": 4, "minute": 32}
